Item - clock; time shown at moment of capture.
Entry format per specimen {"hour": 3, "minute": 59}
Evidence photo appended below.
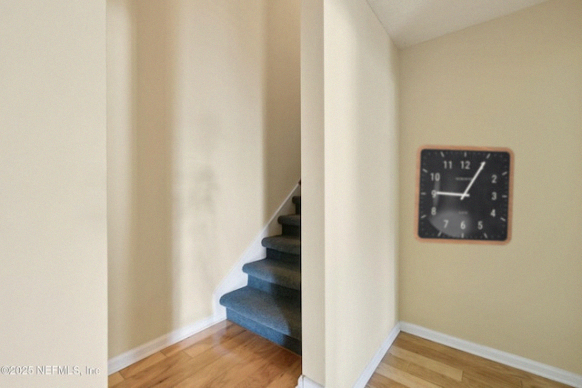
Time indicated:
{"hour": 9, "minute": 5}
